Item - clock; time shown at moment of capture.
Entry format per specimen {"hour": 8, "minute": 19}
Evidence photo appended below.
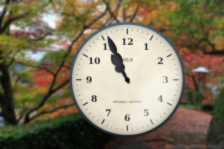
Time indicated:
{"hour": 10, "minute": 56}
